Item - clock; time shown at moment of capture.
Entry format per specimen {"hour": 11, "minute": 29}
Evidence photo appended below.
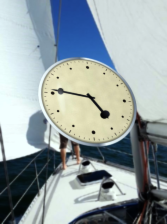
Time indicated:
{"hour": 4, "minute": 46}
